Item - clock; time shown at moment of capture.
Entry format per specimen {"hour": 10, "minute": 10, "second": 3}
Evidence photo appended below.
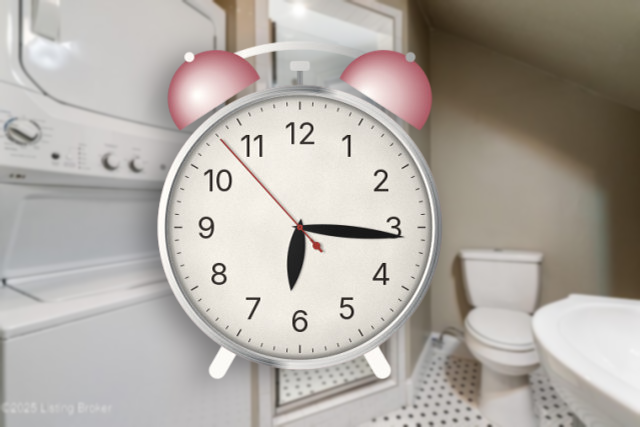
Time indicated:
{"hour": 6, "minute": 15, "second": 53}
